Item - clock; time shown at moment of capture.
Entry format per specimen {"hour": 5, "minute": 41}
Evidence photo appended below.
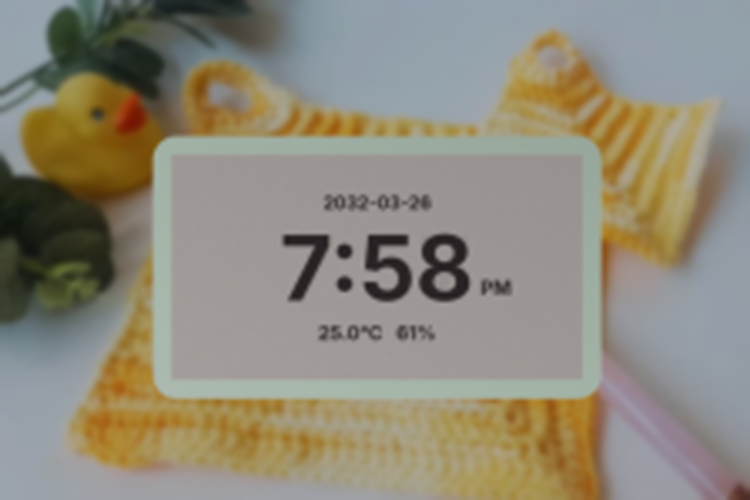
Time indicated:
{"hour": 7, "minute": 58}
